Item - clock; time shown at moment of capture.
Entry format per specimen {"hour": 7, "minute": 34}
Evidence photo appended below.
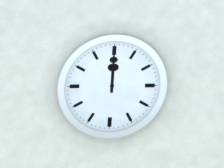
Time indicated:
{"hour": 12, "minute": 0}
